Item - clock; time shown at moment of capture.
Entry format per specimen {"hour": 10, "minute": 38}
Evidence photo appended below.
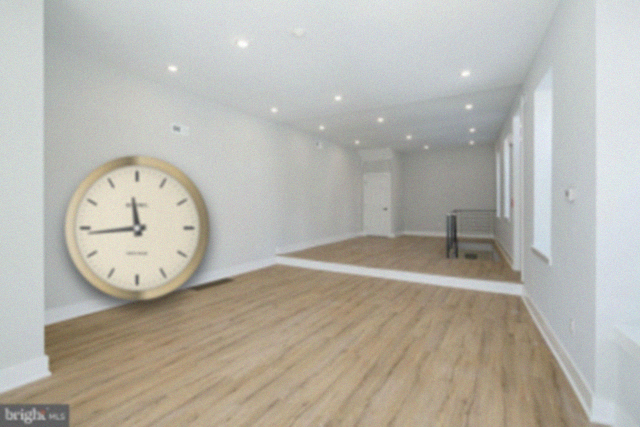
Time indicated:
{"hour": 11, "minute": 44}
